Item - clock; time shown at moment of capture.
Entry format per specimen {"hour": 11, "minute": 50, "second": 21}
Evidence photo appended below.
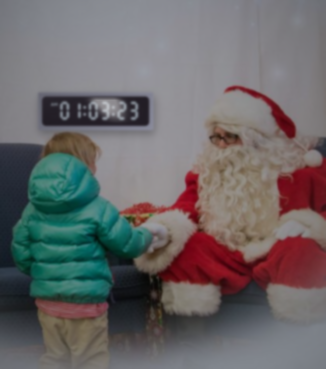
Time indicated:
{"hour": 1, "minute": 3, "second": 23}
